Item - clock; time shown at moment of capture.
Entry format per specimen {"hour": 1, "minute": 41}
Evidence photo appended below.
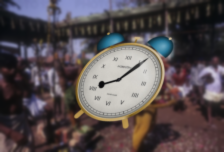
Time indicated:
{"hour": 8, "minute": 6}
